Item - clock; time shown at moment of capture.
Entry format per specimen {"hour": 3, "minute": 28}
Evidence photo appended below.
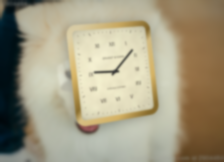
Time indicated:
{"hour": 9, "minute": 8}
